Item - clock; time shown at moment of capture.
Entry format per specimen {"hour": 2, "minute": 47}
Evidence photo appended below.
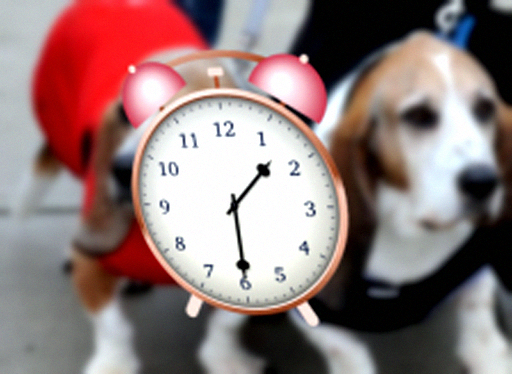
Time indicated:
{"hour": 1, "minute": 30}
